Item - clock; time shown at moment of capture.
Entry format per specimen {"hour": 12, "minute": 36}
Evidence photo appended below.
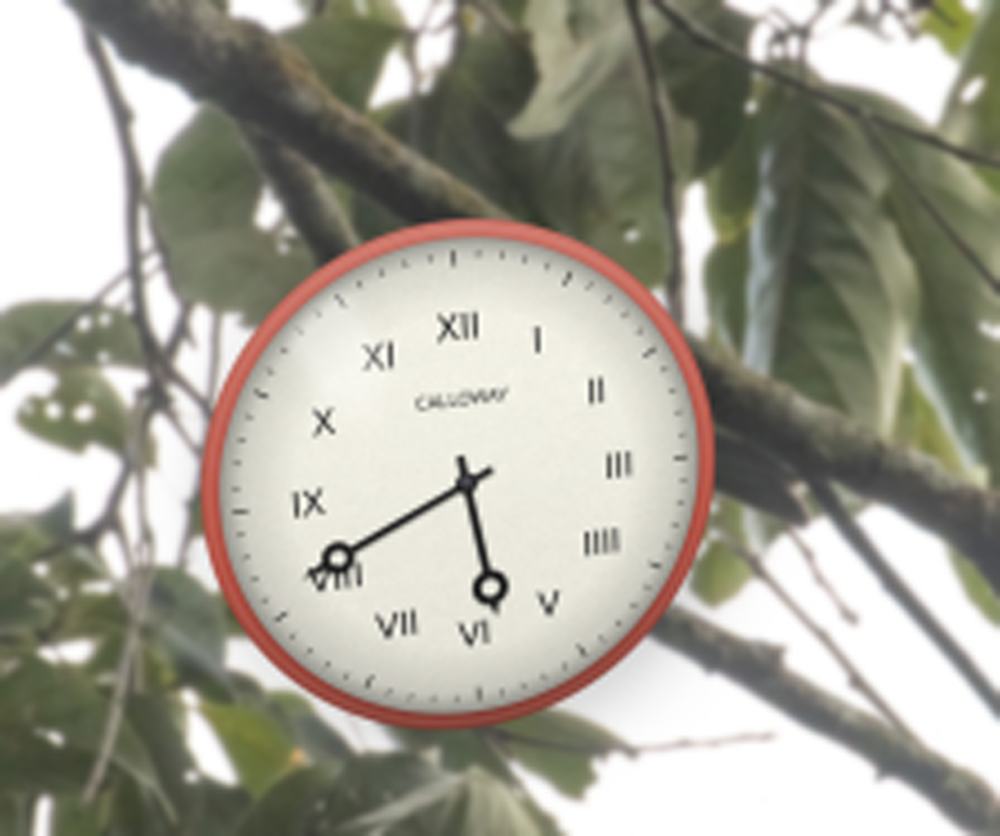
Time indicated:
{"hour": 5, "minute": 41}
